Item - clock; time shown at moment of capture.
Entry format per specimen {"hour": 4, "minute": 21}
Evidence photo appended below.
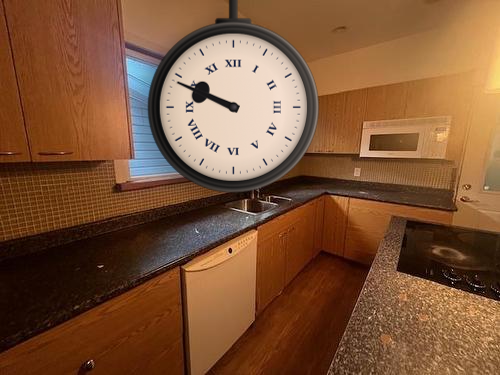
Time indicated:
{"hour": 9, "minute": 49}
